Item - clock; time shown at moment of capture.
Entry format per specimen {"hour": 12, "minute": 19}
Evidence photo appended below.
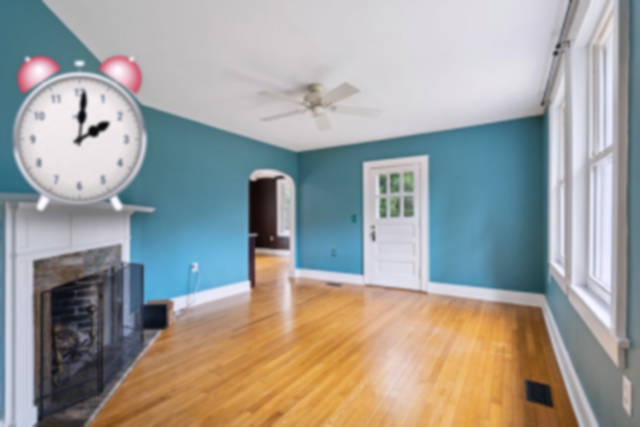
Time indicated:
{"hour": 2, "minute": 1}
